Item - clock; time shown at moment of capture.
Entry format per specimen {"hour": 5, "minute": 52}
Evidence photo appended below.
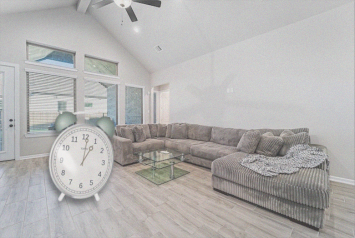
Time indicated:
{"hour": 1, "minute": 1}
